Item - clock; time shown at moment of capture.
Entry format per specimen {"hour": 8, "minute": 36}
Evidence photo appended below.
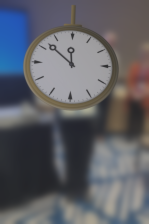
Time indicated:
{"hour": 11, "minute": 52}
